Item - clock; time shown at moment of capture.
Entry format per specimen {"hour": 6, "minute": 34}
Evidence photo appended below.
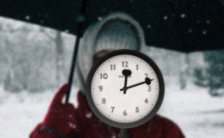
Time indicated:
{"hour": 12, "minute": 12}
